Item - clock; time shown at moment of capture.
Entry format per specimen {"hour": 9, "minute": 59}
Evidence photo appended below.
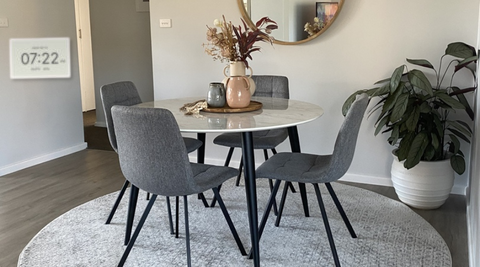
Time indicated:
{"hour": 7, "minute": 22}
